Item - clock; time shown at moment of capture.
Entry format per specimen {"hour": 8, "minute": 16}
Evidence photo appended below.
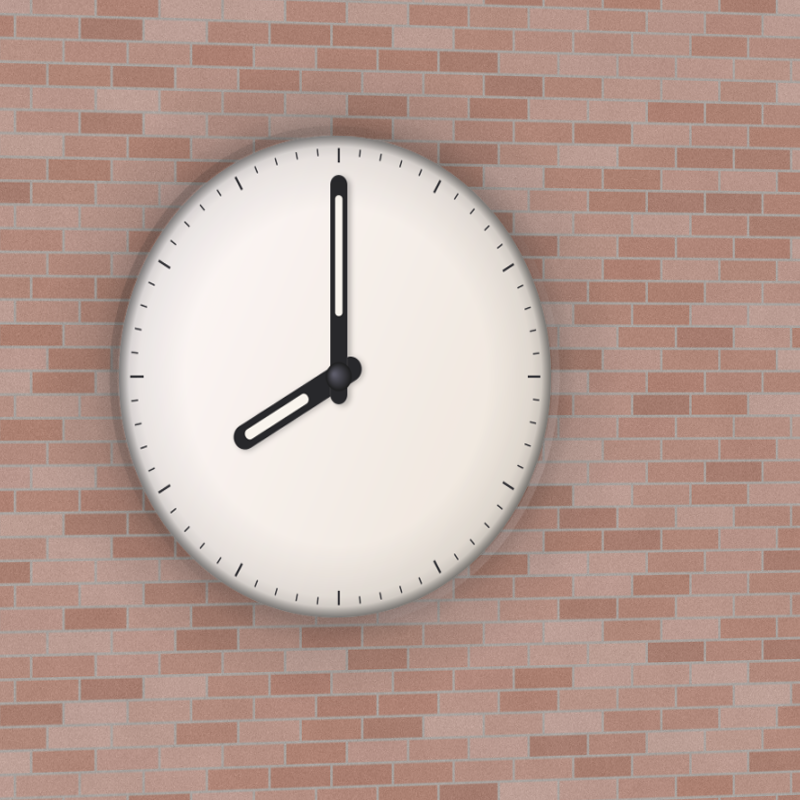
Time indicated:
{"hour": 8, "minute": 0}
